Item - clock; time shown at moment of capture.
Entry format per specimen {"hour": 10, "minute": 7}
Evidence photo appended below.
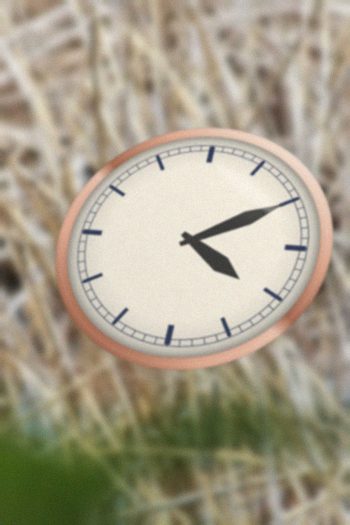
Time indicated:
{"hour": 4, "minute": 10}
